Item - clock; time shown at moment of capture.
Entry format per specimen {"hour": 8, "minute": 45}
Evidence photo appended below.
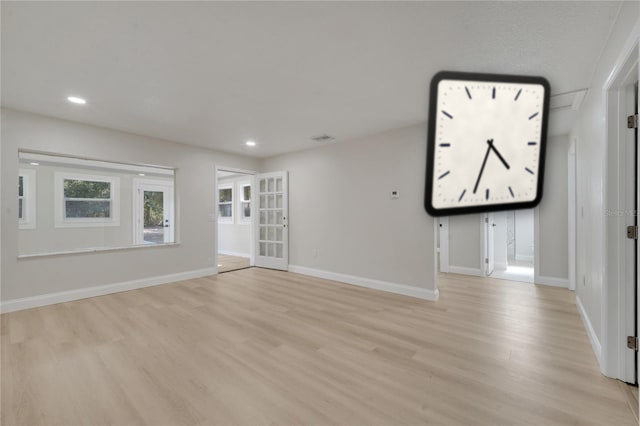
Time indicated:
{"hour": 4, "minute": 33}
